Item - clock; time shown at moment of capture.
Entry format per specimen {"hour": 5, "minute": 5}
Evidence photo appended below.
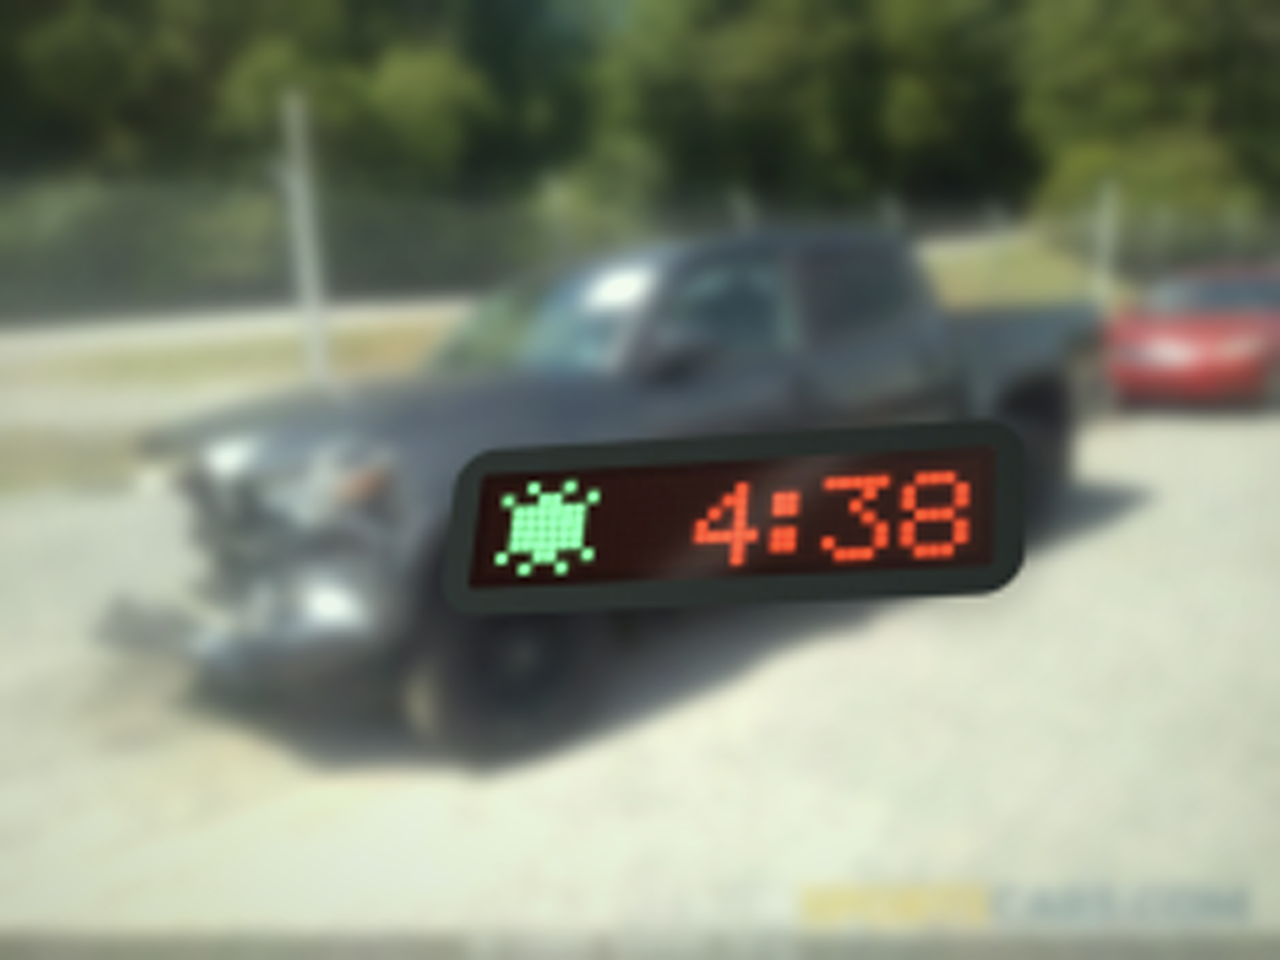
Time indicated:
{"hour": 4, "minute": 38}
